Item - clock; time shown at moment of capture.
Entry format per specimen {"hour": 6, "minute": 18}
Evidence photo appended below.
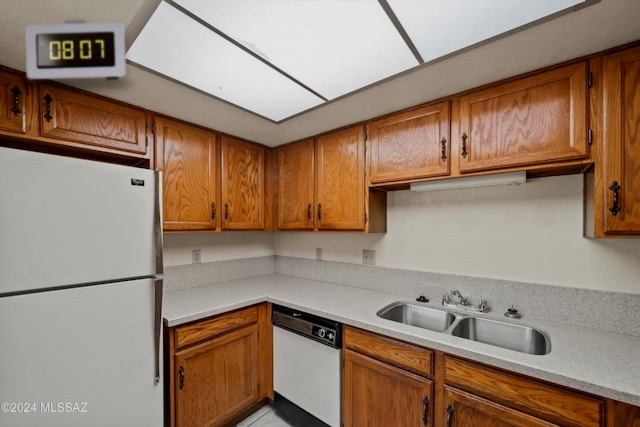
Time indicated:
{"hour": 8, "minute": 7}
